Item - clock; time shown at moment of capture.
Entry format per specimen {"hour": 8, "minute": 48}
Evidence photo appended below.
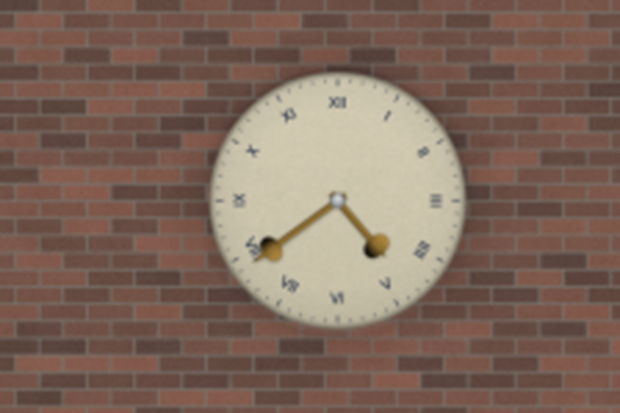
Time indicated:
{"hour": 4, "minute": 39}
